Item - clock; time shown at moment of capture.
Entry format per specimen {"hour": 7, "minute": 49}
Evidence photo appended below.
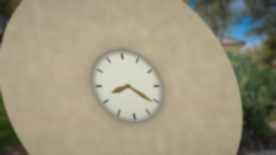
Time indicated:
{"hour": 8, "minute": 21}
